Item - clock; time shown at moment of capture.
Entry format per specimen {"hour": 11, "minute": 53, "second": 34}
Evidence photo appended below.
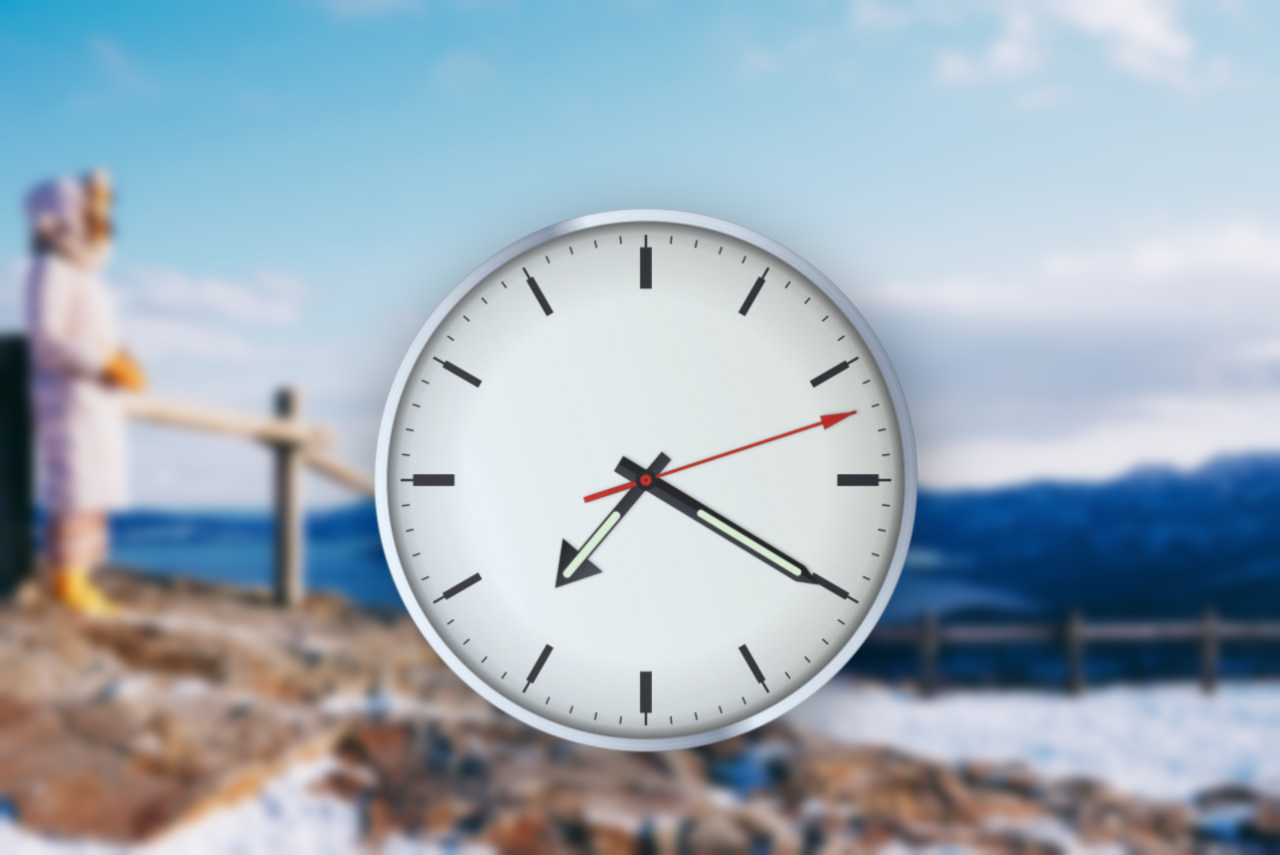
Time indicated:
{"hour": 7, "minute": 20, "second": 12}
